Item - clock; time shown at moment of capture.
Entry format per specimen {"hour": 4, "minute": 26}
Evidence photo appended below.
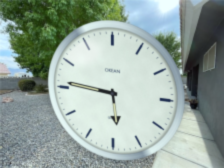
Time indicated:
{"hour": 5, "minute": 46}
